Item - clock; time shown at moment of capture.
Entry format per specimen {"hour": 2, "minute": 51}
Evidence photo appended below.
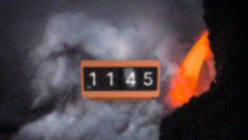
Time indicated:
{"hour": 11, "minute": 45}
